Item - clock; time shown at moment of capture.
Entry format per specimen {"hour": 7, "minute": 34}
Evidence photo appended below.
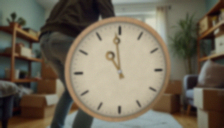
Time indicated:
{"hour": 10, "minute": 59}
